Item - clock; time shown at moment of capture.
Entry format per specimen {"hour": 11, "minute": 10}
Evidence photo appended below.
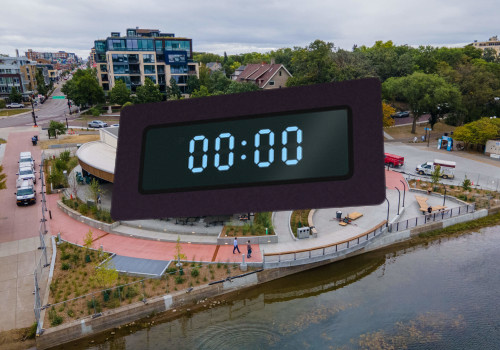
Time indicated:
{"hour": 0, "minute": 0}
